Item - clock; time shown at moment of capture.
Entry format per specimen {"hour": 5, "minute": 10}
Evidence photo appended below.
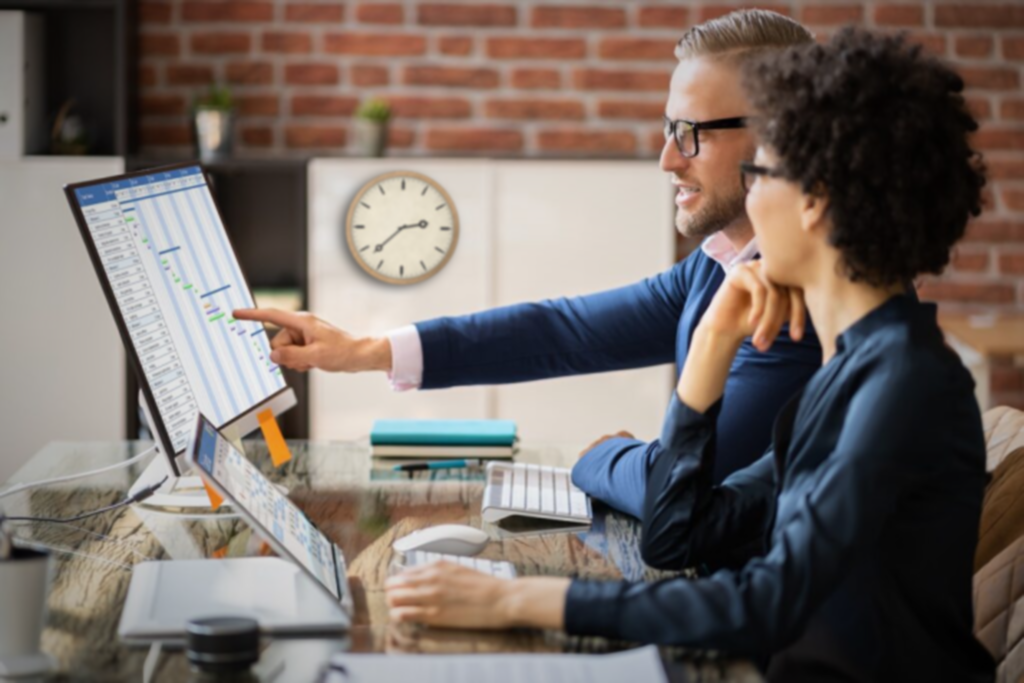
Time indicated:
{"hour": 2, "minute": 38}
